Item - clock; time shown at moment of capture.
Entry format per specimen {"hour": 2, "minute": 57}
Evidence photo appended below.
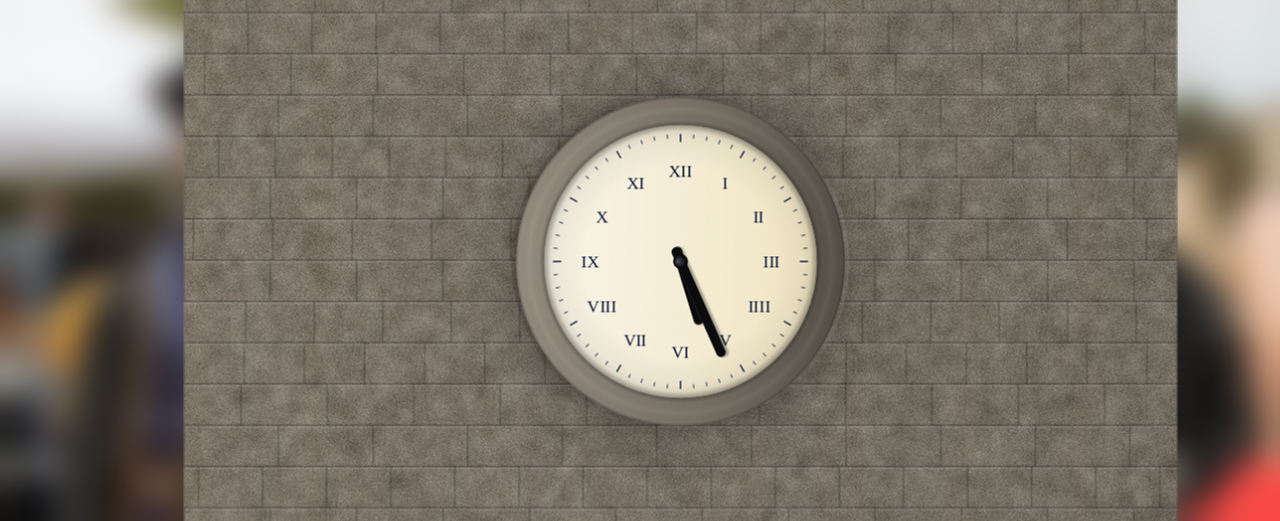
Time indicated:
{"hour": 5, "minute": 26}
